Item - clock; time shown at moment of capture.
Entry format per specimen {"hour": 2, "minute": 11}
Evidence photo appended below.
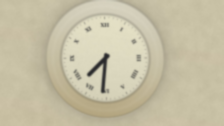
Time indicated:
{"hour": 7, "minute": 31}
